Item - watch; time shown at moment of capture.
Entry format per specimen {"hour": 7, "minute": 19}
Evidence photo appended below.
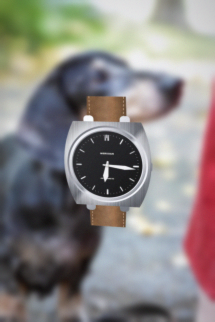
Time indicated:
{"hour": 6, "minute": 16}
